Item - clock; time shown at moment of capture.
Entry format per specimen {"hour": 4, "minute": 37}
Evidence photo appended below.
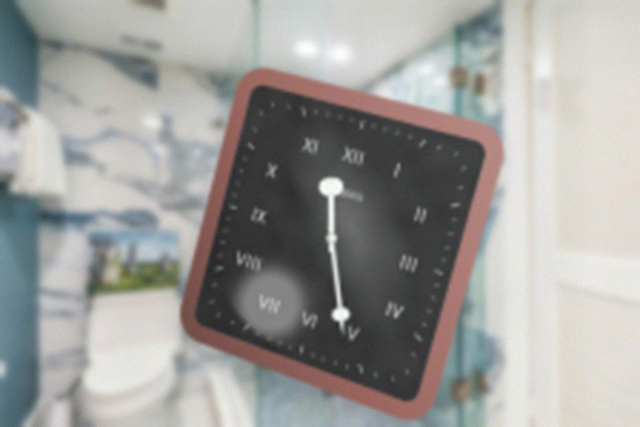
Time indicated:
{"hour": 11, "minute": 26}
